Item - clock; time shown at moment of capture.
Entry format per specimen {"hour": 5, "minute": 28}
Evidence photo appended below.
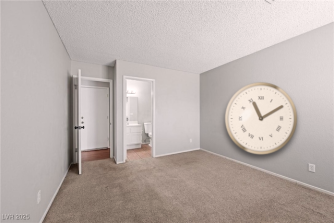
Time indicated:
{"hour": 11, "minute": 10}
